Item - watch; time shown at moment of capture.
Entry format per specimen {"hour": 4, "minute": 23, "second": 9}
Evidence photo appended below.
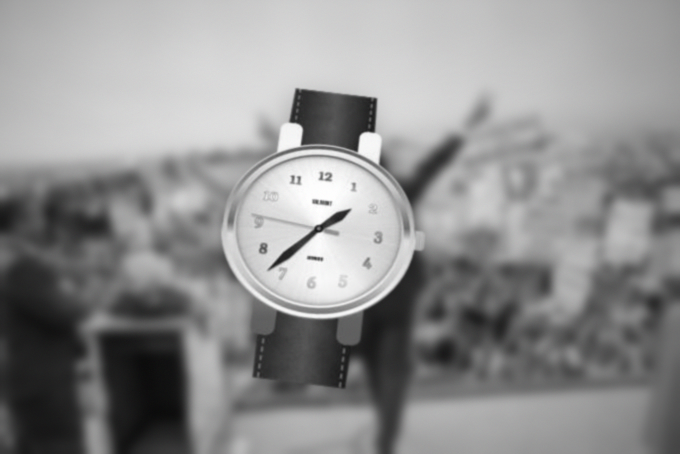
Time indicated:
{"hour": 1, "minute": 36, "second": 46}
